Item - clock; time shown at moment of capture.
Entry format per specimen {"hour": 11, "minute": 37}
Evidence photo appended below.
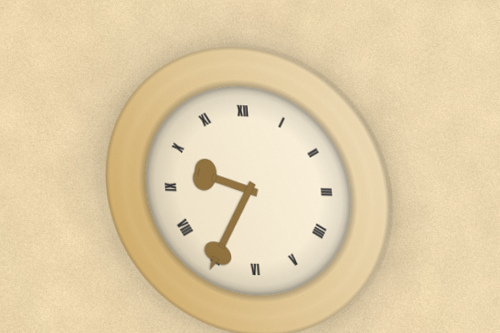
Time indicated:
{"hour": 9, "minute": 35}
